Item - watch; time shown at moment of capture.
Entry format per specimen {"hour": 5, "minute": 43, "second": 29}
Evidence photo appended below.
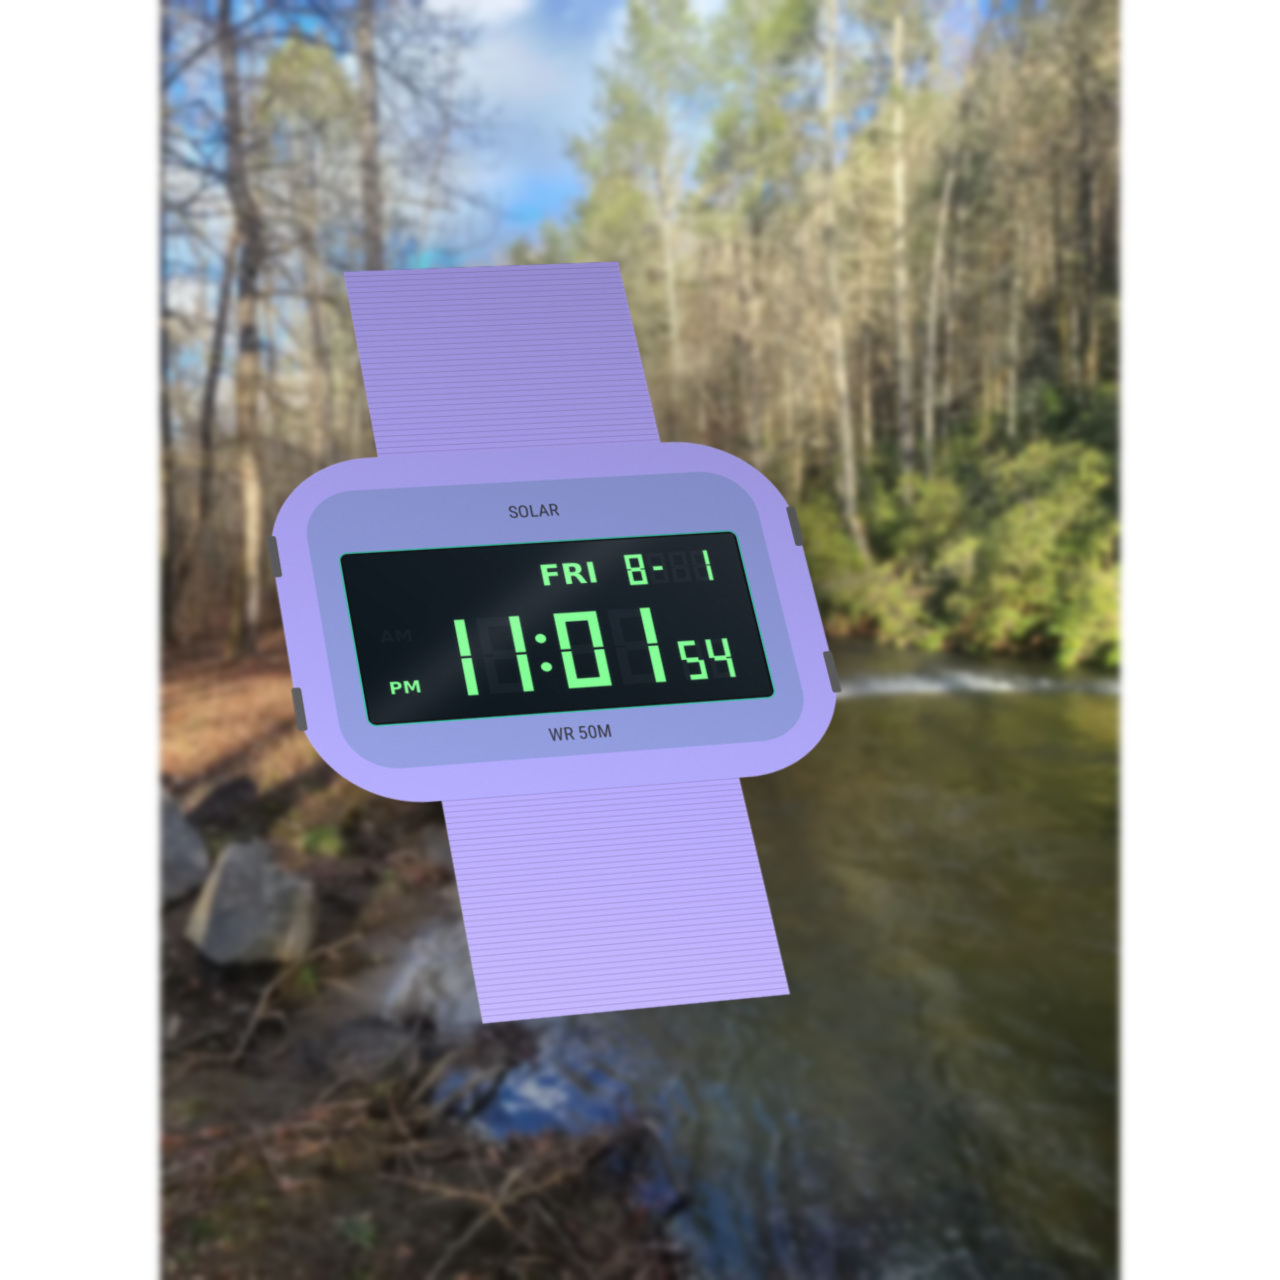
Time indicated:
{"hour": 11, "minute": 1, "second": 54}
